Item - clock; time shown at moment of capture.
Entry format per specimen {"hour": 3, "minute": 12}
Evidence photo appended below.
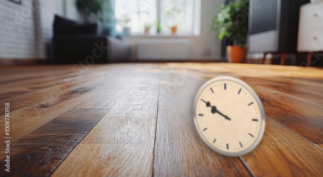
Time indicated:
{"hour": 9, "minute": 50}
